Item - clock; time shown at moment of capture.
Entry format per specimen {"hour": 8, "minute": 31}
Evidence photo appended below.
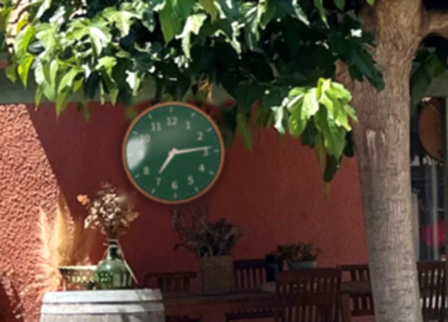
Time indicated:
{"hour": 7, "minute": 14}
